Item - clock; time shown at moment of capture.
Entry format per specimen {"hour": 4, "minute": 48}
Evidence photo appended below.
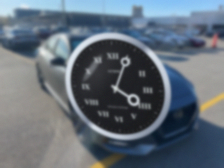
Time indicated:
{"hour": 4, "minute": 4}
